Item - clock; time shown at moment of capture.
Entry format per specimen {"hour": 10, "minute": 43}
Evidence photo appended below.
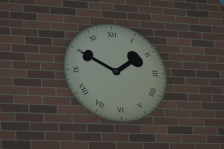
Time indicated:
{"hour": 1, "minute": 50}
